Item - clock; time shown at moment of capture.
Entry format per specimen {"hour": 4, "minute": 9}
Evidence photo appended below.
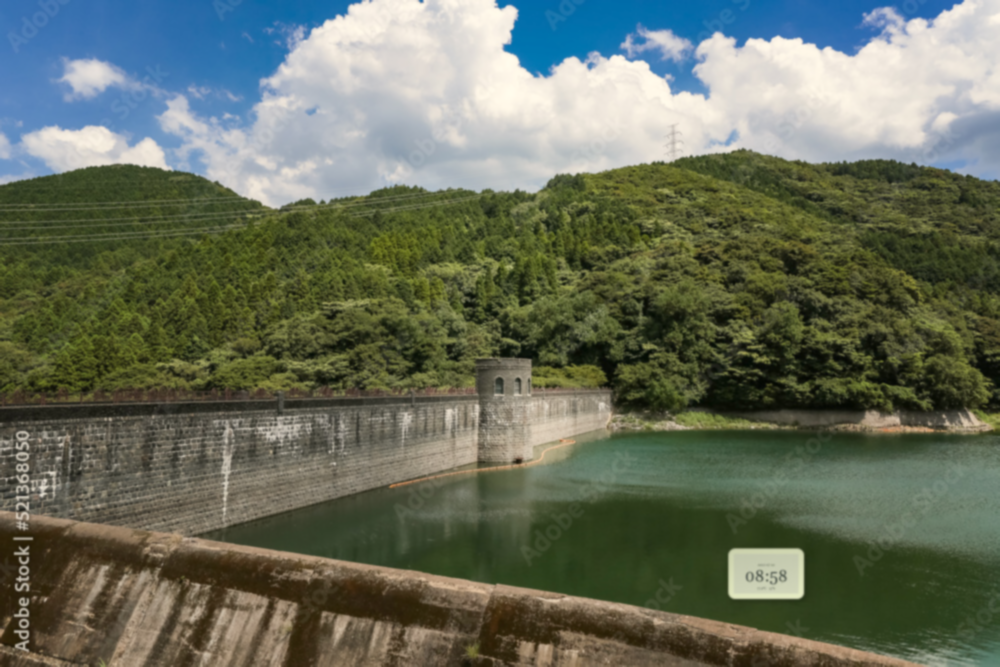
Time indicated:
{"hour": 8, "minute": 58}
